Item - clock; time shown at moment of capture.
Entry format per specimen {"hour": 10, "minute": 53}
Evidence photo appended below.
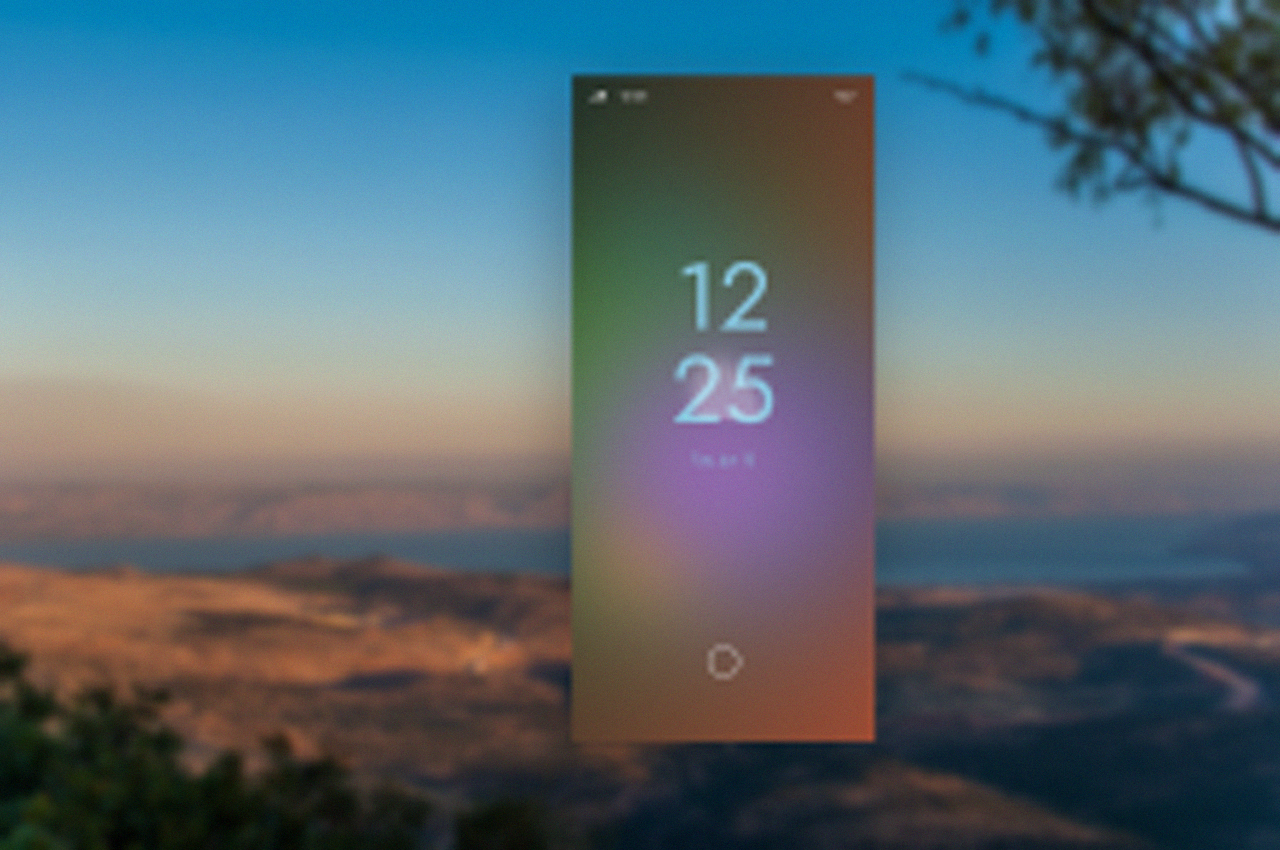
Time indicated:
{"hour": 12, "minute": 25}
